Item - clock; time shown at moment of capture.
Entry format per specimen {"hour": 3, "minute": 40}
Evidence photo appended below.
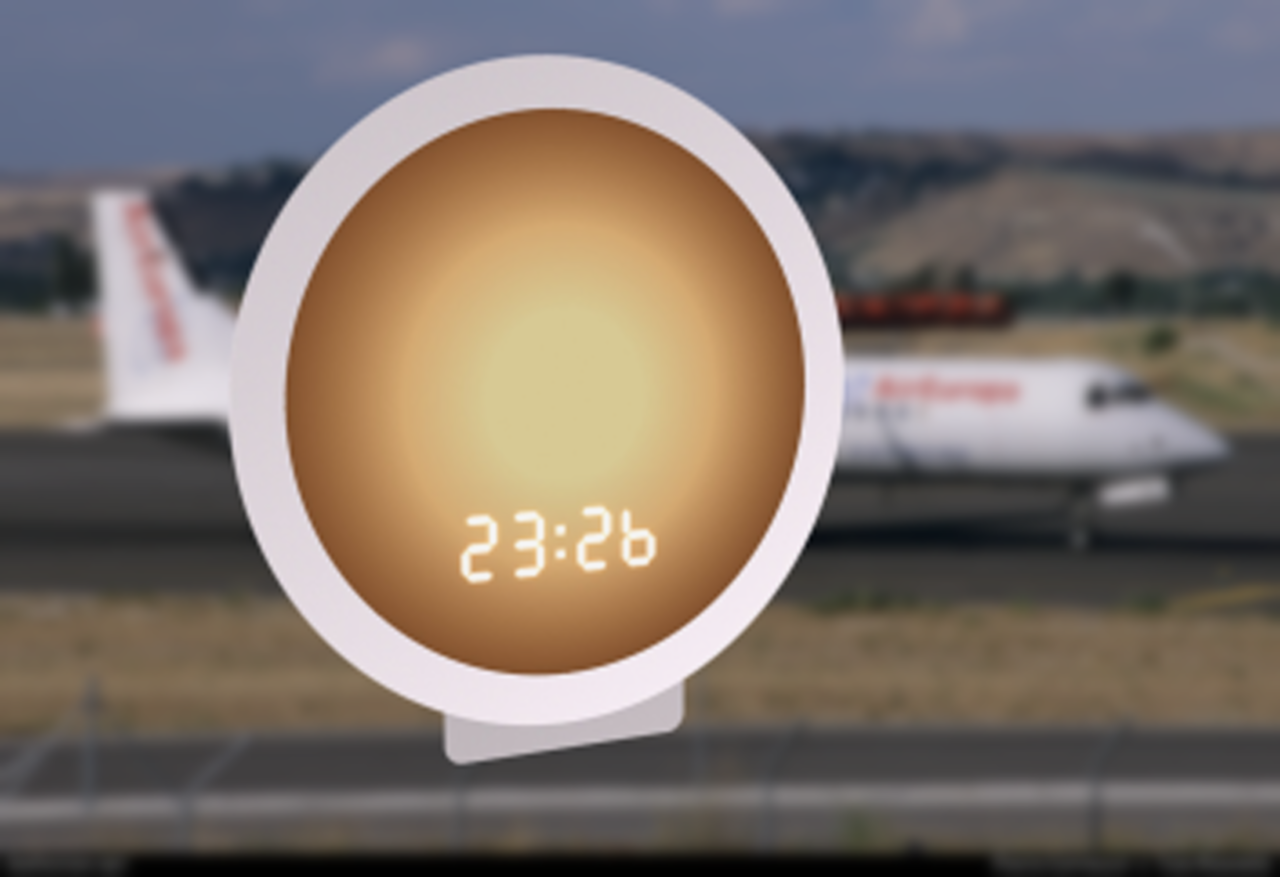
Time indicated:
{"hour": 23, "minute": 26}
